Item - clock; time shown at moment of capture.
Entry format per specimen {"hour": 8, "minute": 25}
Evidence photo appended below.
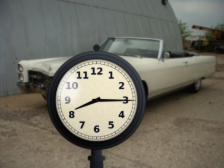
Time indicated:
{"hour": 8, "minute": 15}
